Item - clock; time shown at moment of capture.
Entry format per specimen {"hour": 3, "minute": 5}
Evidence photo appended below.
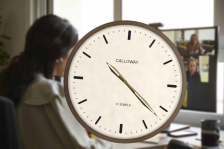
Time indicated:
{"hour": 10, "minute": 22}
